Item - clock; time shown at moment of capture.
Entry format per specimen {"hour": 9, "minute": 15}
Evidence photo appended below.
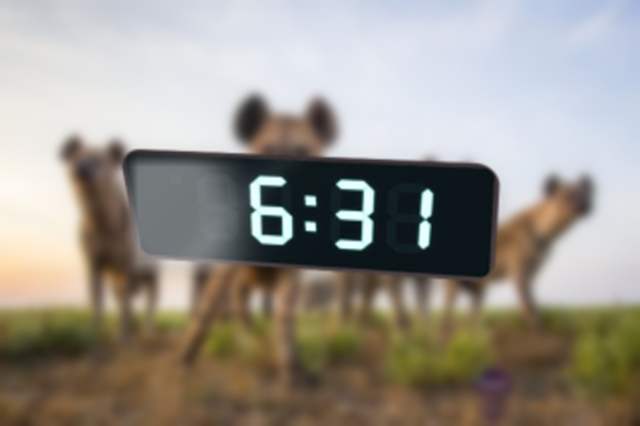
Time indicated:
{"hour": 6, "minute": 31}
